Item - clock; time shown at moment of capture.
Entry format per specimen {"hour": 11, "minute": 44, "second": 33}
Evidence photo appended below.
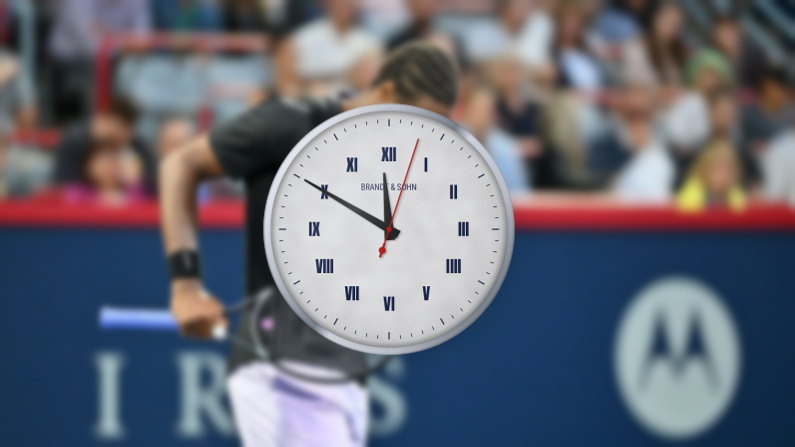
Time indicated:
{"hour": 11, "minute": 50, "second": 3}
